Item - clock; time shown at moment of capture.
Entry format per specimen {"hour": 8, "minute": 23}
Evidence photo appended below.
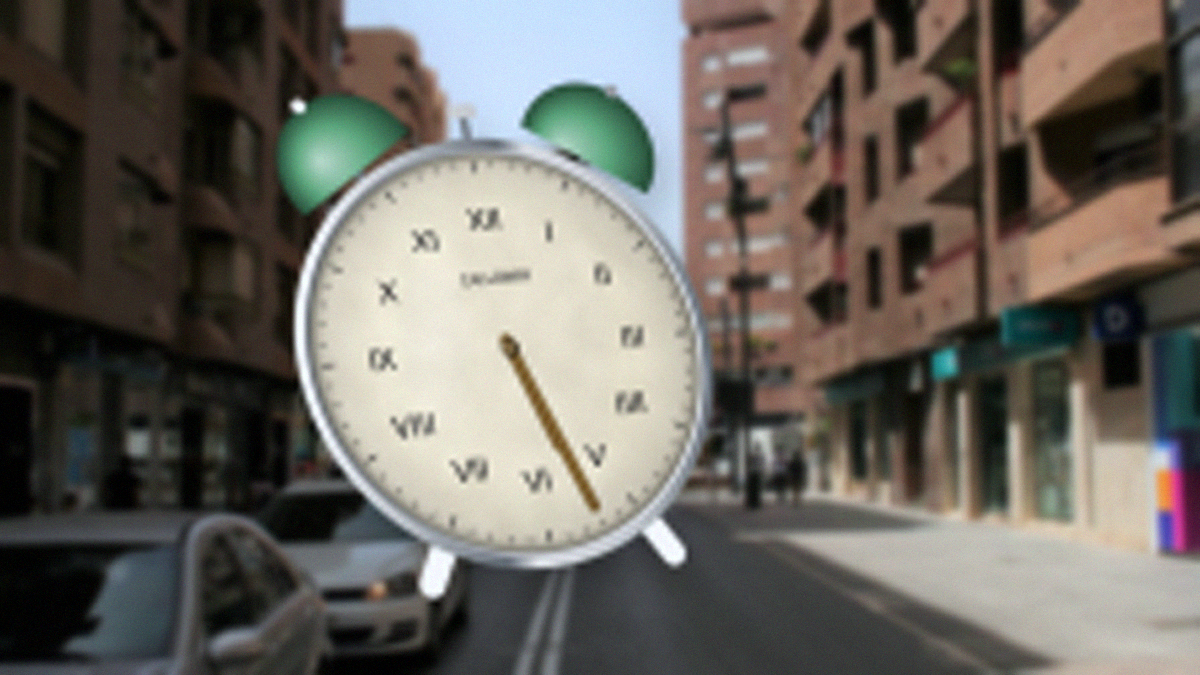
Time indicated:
{"hour": 5, "minute": 27}
